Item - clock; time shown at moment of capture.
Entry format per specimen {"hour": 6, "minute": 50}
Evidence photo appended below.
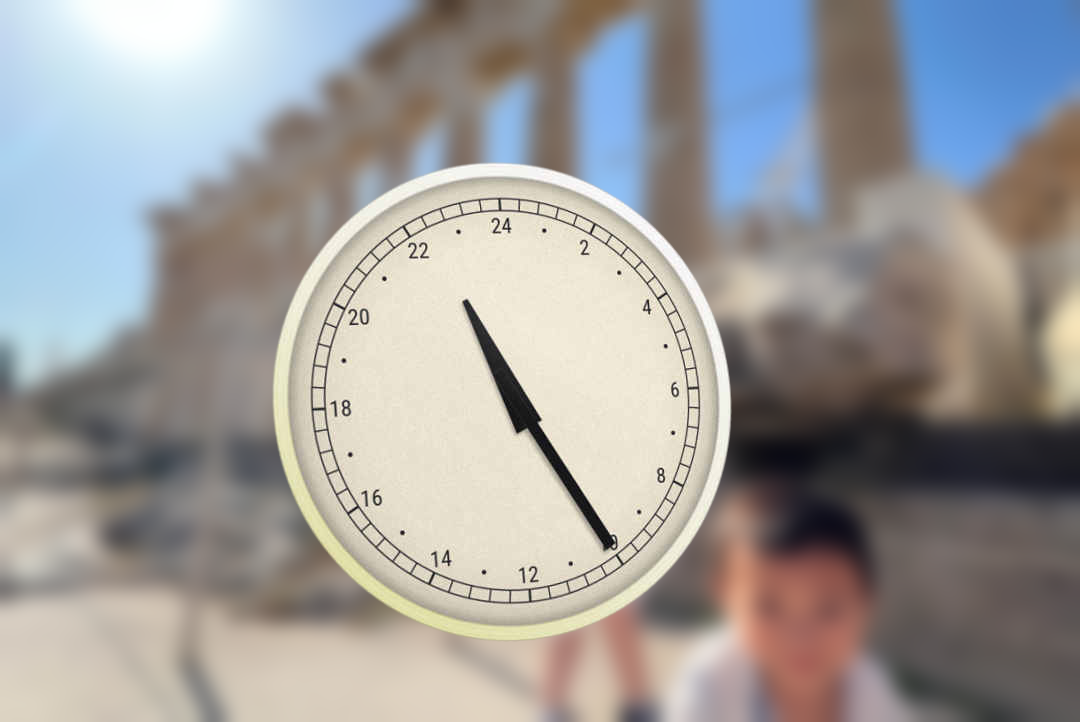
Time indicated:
{"hour": 22, "minute": 25}
